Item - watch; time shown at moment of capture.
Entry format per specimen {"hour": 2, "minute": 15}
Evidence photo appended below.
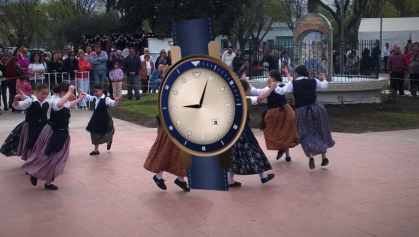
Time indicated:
{"hour": 9, "minute": 4}
